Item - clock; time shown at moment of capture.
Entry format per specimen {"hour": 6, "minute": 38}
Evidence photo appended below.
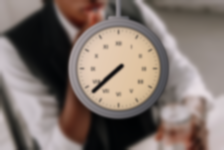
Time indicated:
{"hour": 7, "minute": 38}
